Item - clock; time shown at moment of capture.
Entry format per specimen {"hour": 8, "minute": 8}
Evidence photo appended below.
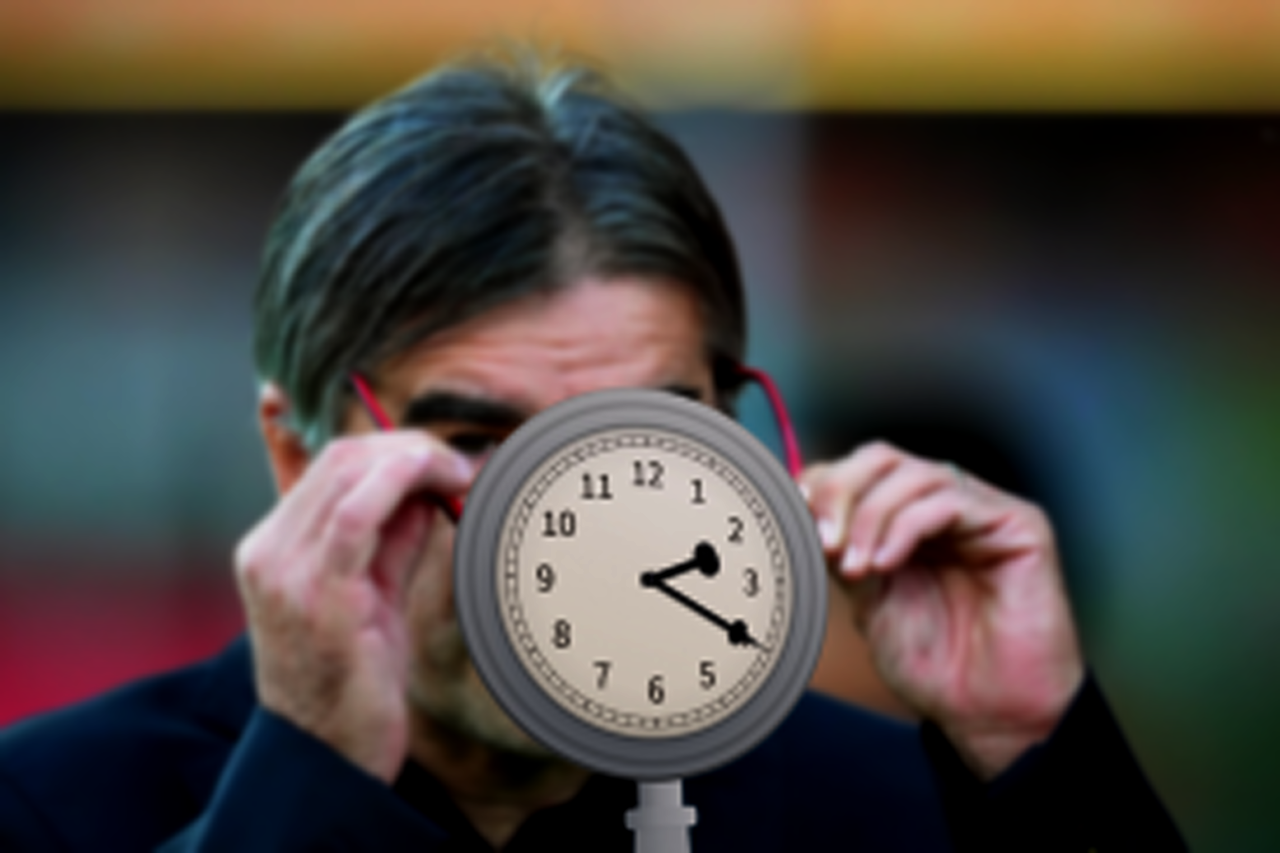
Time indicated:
{"hour": 2, "minute": 20}
